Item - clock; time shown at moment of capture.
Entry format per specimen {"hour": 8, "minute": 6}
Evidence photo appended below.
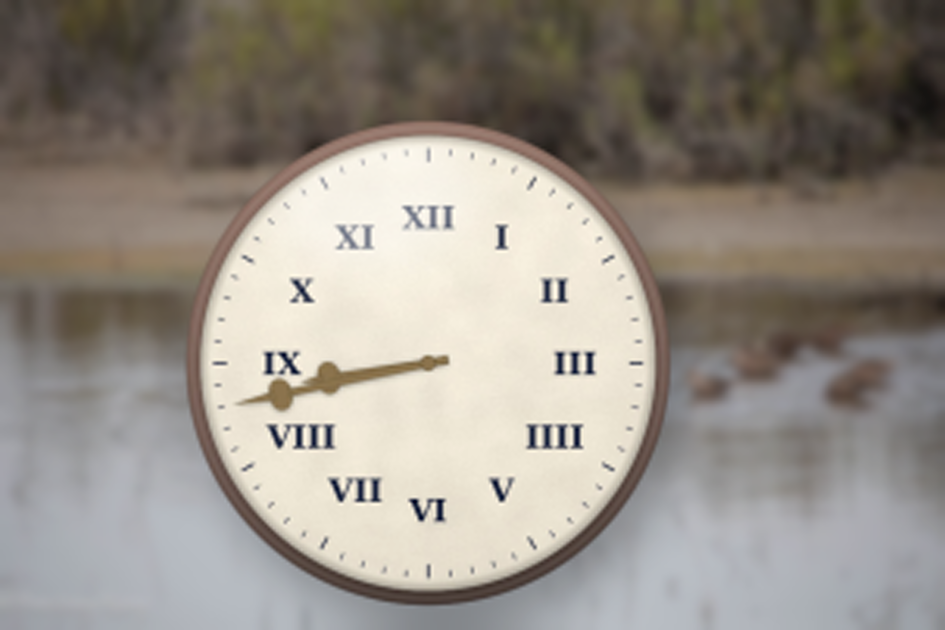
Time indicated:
{"hour": 8, "minute": 43}
